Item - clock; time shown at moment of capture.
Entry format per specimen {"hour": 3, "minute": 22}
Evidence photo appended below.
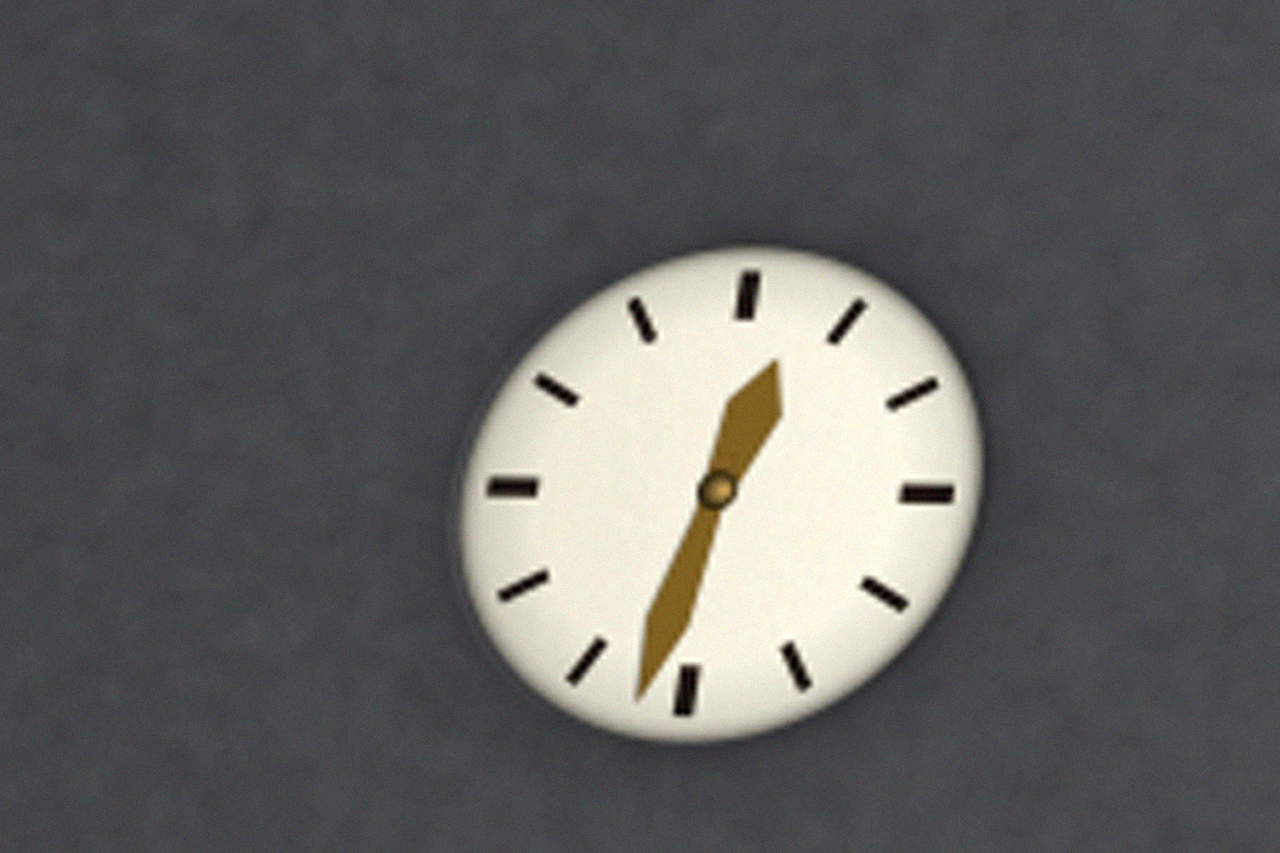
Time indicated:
{"hour": 12, "minute": 32}
